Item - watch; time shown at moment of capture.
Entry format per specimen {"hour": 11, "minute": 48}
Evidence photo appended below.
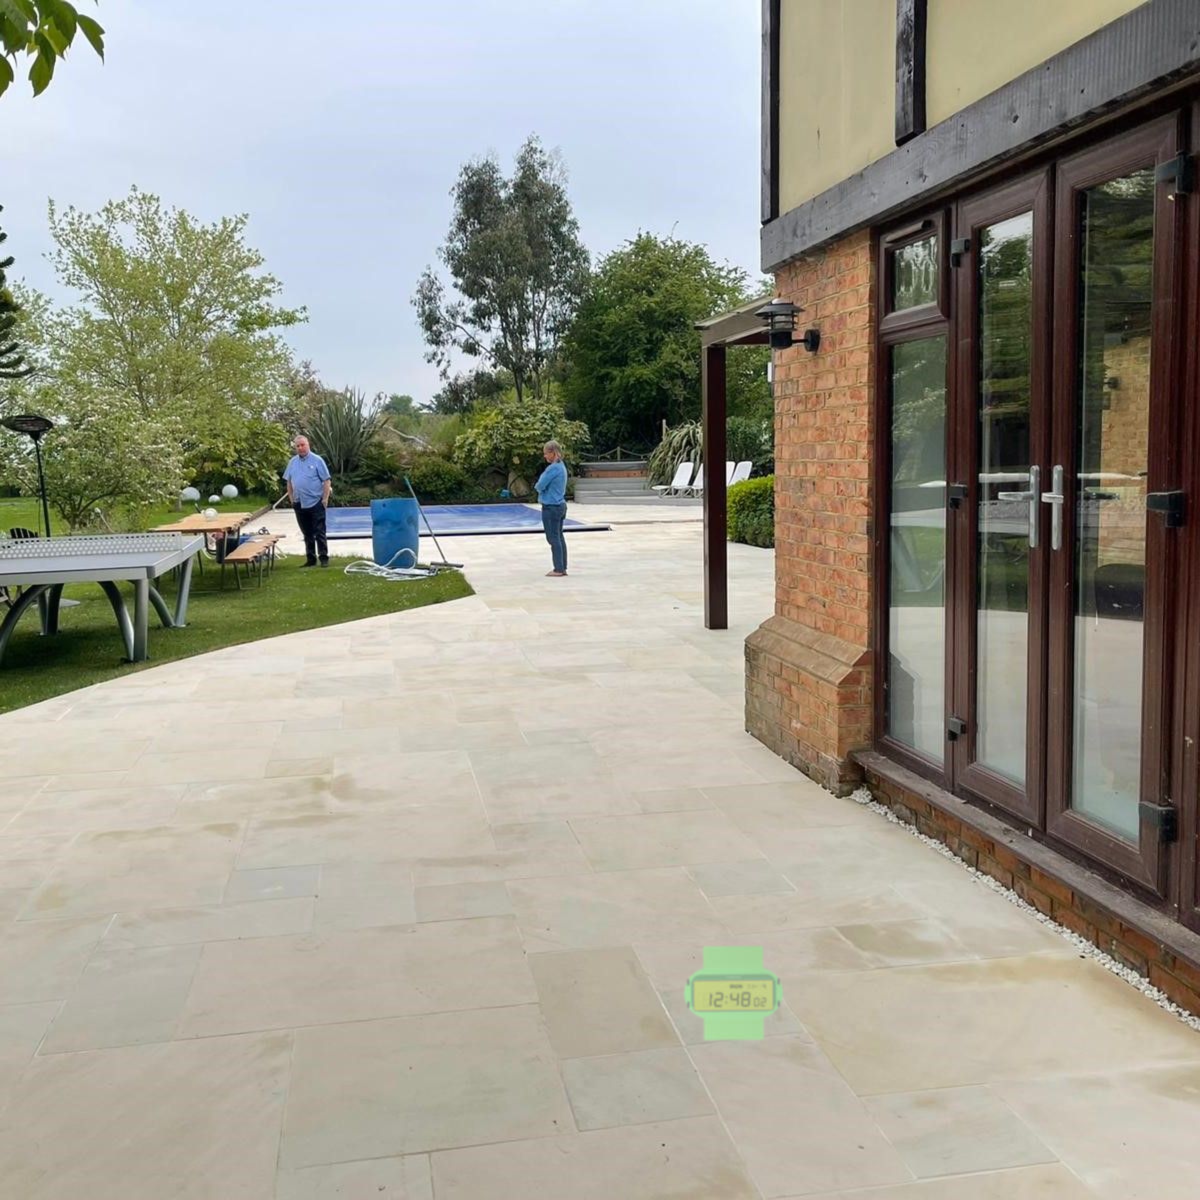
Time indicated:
{"hour": 12, "minute": 48}
